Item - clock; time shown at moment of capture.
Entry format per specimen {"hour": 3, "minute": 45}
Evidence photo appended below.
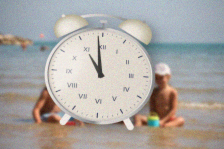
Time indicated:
{"hour": 10, "minute": 59}
